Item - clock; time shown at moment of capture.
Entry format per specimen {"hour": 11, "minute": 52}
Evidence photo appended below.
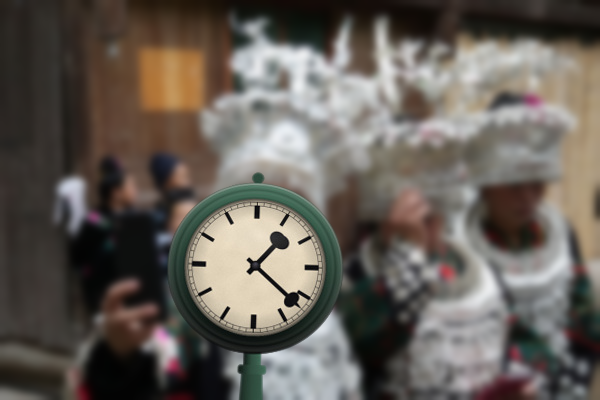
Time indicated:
{"hour": 1, "minute": 22}
